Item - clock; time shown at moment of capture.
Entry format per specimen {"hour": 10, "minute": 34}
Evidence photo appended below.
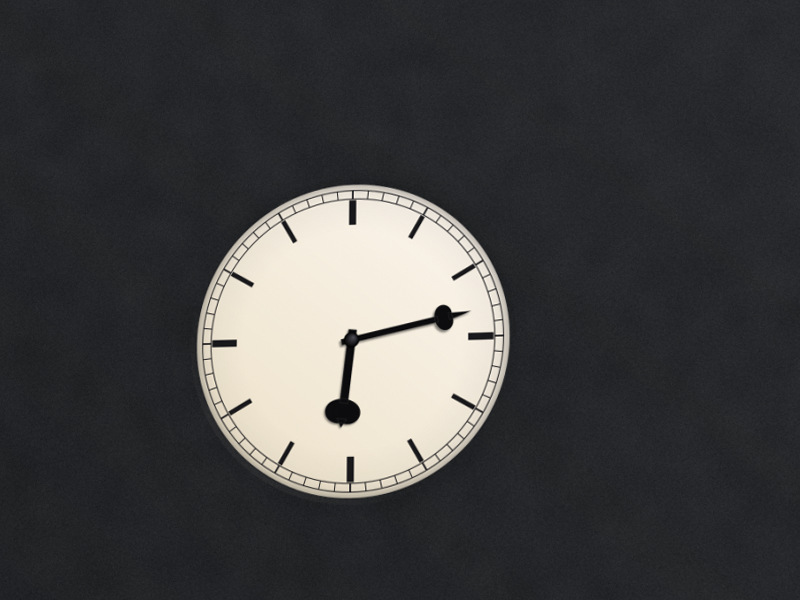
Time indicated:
{"hour": 6, "minute": 13}
